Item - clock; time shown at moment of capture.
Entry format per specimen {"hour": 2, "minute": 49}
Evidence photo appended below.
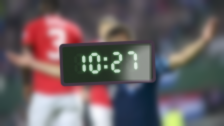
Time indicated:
{"hour": 10, "minute": 27}
